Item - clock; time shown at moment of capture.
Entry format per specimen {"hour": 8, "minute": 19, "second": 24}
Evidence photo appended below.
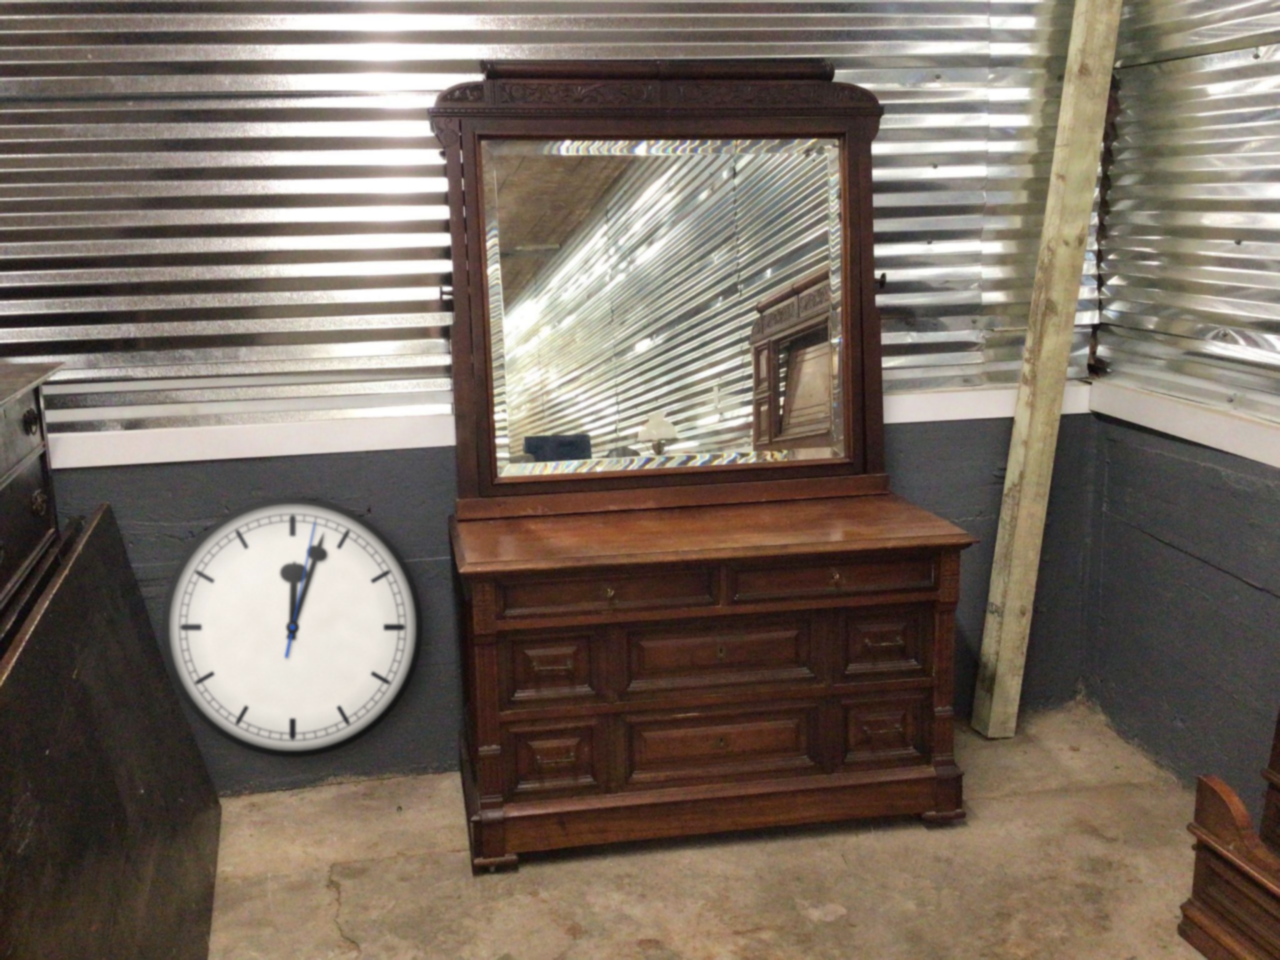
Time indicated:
{"hour": 12, "minute": 3, "second": 2}
